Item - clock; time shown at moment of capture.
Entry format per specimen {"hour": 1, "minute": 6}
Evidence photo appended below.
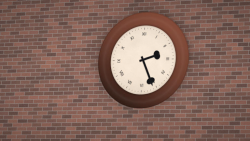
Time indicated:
{"hour": 2, "minute": 26}
